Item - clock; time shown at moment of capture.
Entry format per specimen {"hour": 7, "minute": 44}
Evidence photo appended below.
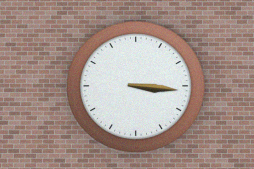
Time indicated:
{"hour": 3, "minute": 16}
